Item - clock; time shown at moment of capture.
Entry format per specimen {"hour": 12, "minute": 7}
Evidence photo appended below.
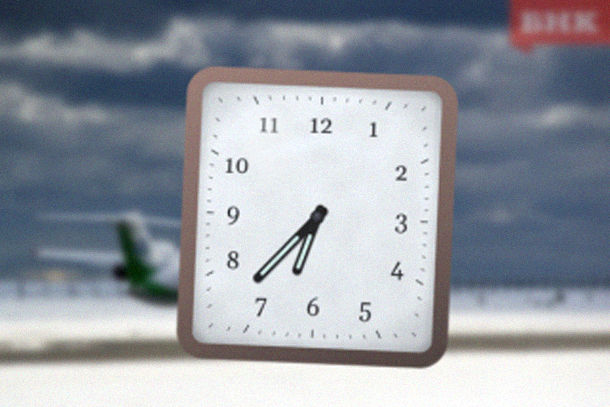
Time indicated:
{"hour": 6, "minute": 37}
